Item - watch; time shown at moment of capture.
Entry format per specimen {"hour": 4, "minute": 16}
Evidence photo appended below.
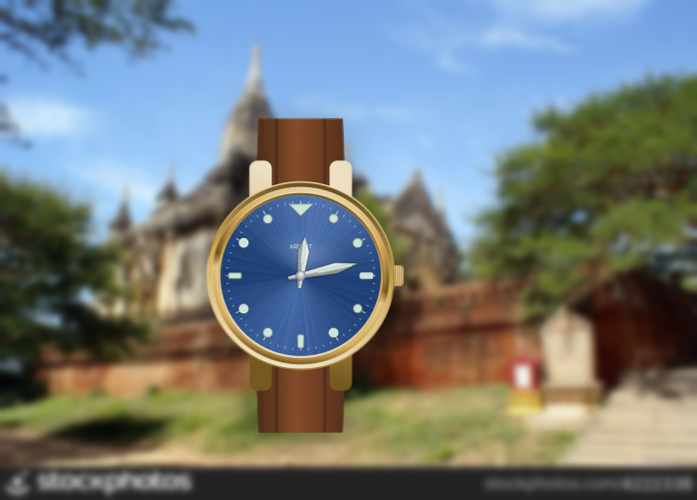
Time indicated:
{"hour": 12, "minute": 13}
